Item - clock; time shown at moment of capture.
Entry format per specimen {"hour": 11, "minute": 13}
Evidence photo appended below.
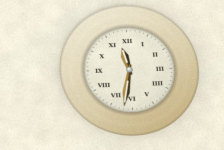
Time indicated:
{"hour": 11, "minute": 32}
